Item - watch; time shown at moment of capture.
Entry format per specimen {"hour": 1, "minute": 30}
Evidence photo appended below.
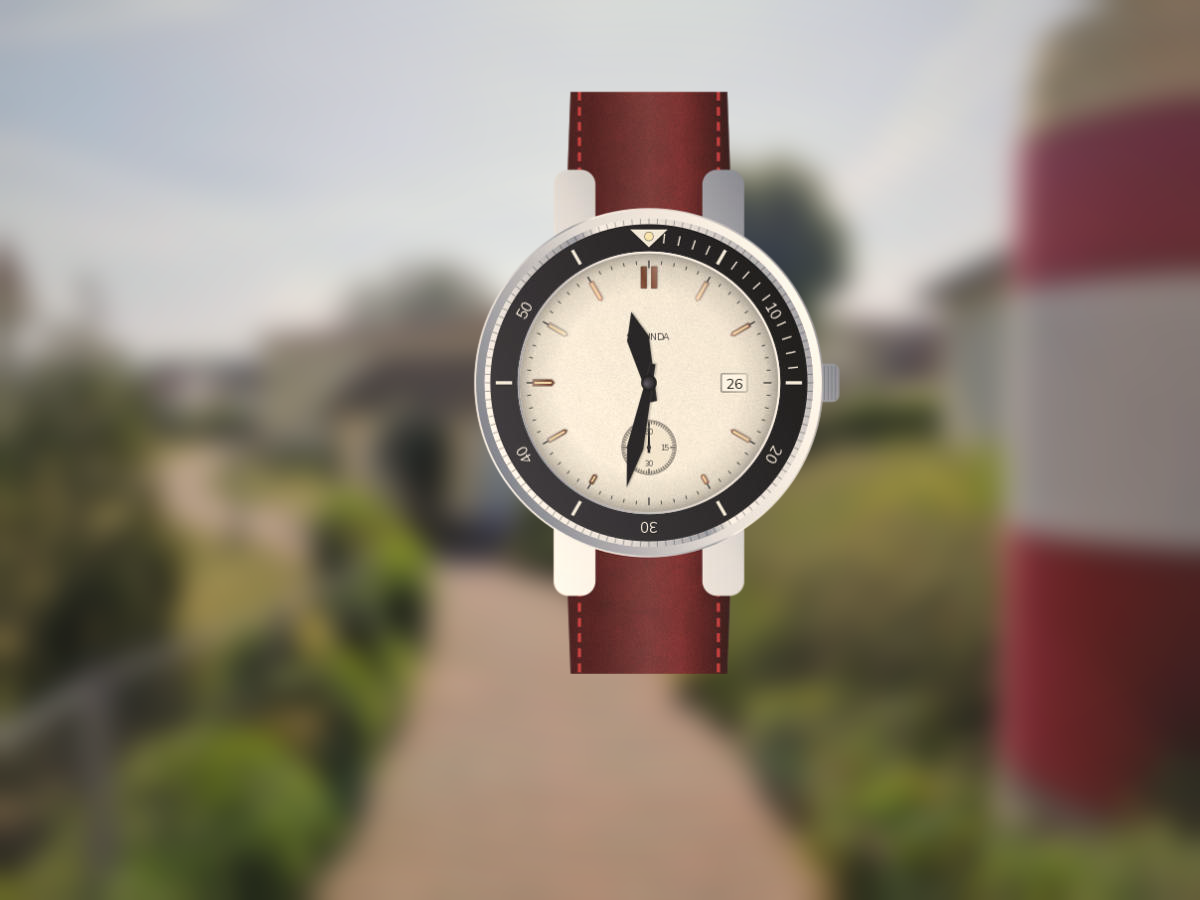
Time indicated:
{"hour": 11, "minute": 32}
